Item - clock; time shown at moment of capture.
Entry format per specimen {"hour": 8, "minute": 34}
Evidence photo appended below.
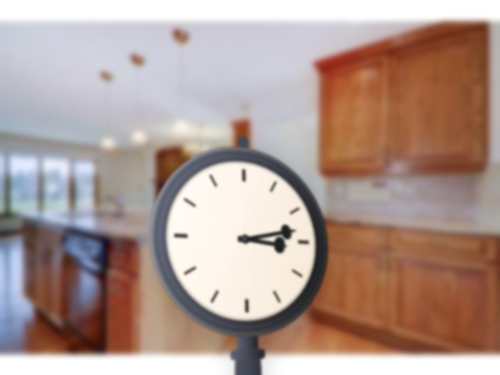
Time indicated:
{"hour": 3, "minute": 13}
